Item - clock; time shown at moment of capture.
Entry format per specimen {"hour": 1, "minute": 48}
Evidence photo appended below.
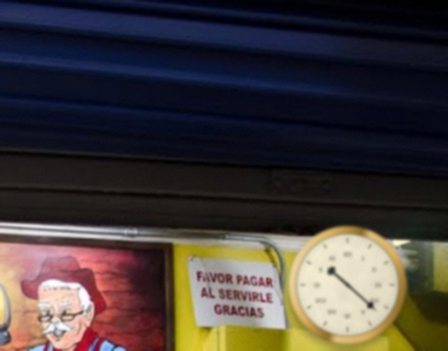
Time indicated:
{"hour": 10, "minute": 22}
